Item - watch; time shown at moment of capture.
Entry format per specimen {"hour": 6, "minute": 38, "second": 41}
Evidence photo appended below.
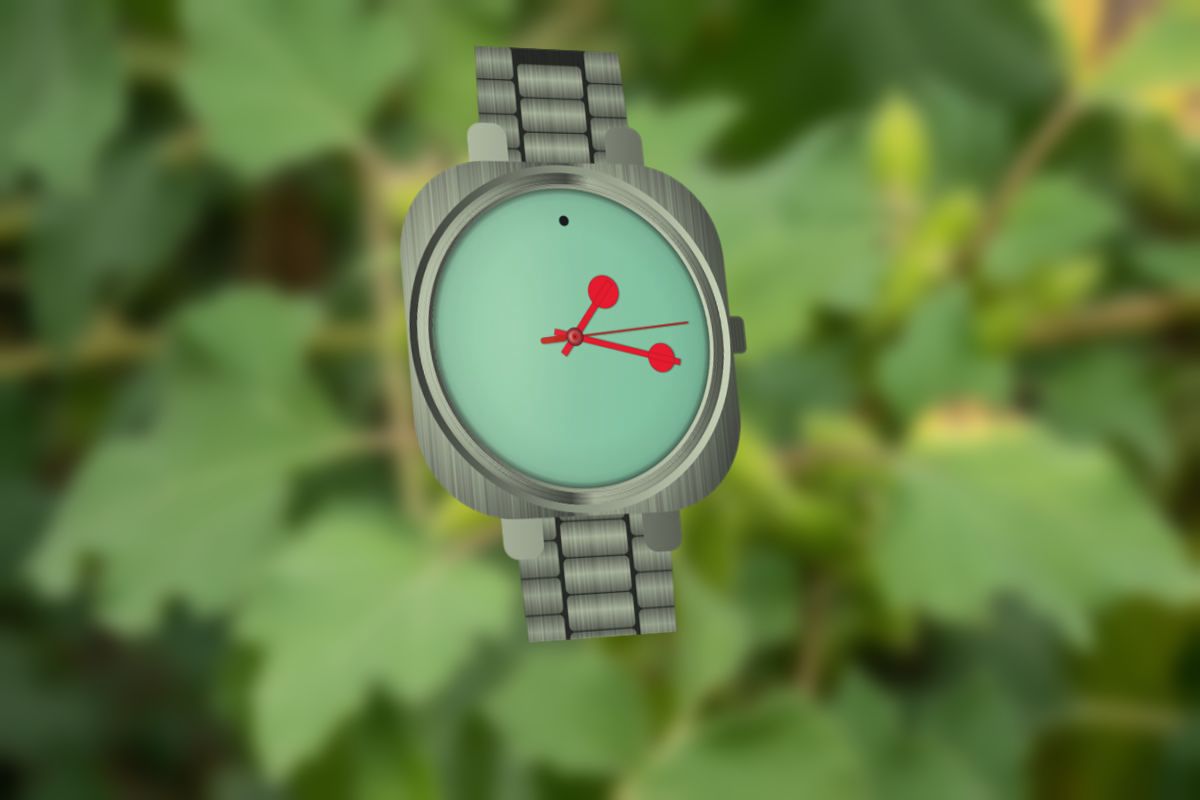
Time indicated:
{"hour": 1, "minute": 17, "second": 14}
